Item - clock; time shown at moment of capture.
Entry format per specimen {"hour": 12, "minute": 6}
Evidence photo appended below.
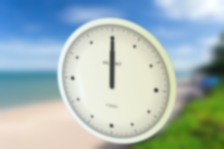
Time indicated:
{"hour": 12, "minute": 0}
